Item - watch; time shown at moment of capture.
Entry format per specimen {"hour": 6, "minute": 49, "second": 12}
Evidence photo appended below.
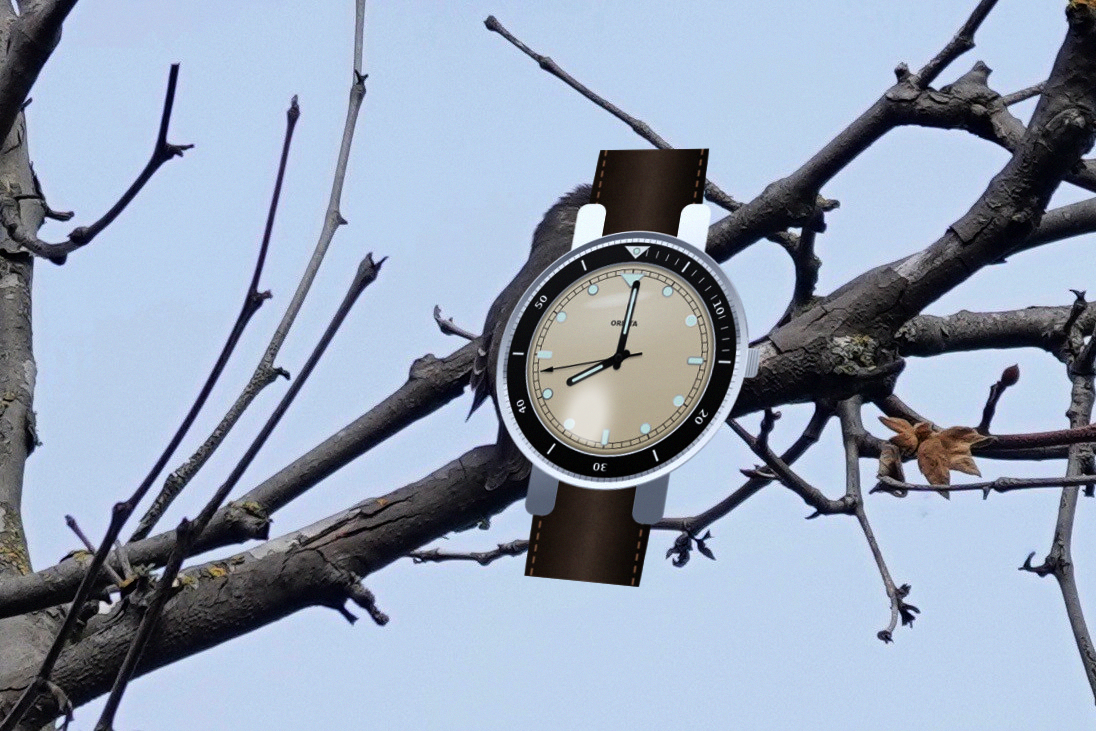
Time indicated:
{"hour": 8, "minute": 0, "second": 43}
